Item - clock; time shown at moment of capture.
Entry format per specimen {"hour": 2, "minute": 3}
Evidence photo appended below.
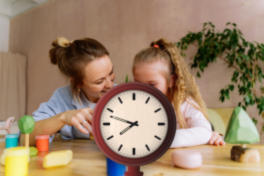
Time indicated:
{"hour": 7, "minute": 48}
